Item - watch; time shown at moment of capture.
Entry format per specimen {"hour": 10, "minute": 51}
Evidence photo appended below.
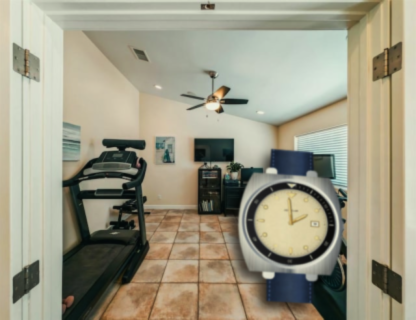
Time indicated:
{"hour": 1, "minute": 59}
